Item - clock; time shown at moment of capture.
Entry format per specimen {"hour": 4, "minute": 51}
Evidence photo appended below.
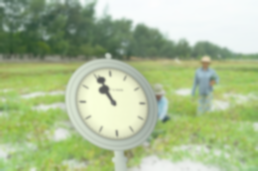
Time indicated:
{"hour": 10, "minute": 56}
